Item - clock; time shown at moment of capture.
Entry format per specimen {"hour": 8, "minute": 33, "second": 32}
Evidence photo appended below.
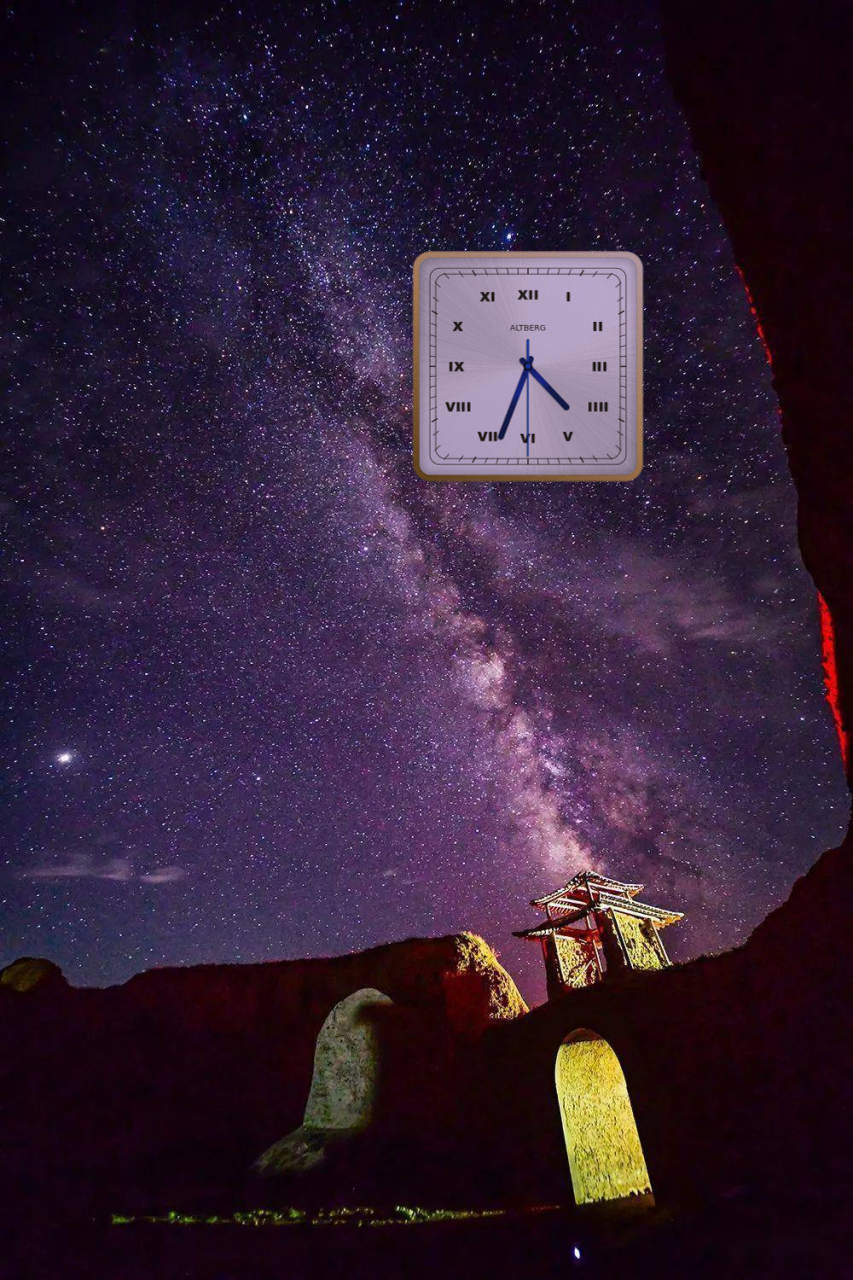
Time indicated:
{"hour": 4, "minute": 33, "second": 30}
